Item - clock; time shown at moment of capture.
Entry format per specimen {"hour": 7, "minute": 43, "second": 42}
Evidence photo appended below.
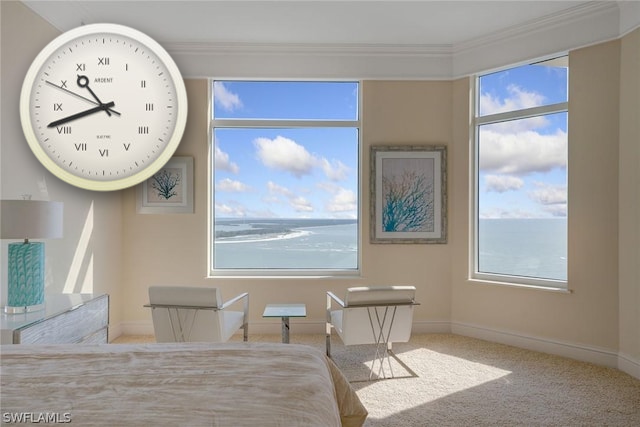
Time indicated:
{"hour": 10, "minute": 41, "second": 49}
